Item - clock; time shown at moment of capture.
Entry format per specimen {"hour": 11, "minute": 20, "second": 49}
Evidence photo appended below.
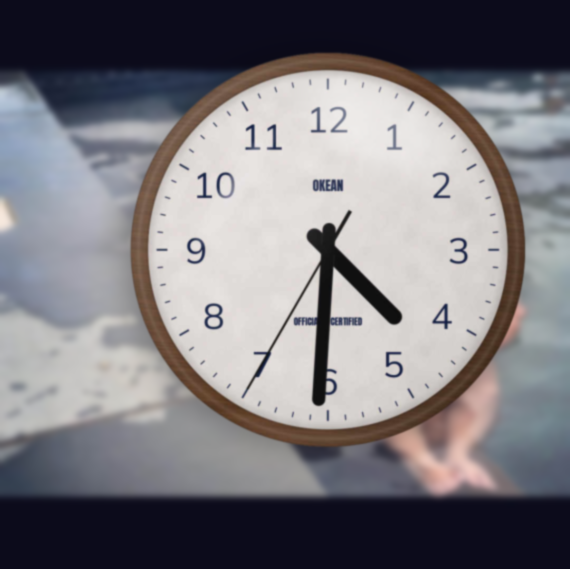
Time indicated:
{"hour": 4, "minute": 30, "second": 35}
